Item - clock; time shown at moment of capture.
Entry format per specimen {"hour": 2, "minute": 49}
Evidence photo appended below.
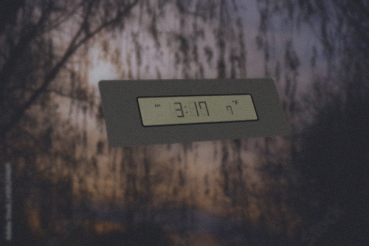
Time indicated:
{"hour": 3, "minute": 17}
